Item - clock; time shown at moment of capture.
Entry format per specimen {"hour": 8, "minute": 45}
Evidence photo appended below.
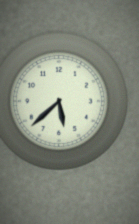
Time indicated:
{"hour": 5, "minute": 38}
